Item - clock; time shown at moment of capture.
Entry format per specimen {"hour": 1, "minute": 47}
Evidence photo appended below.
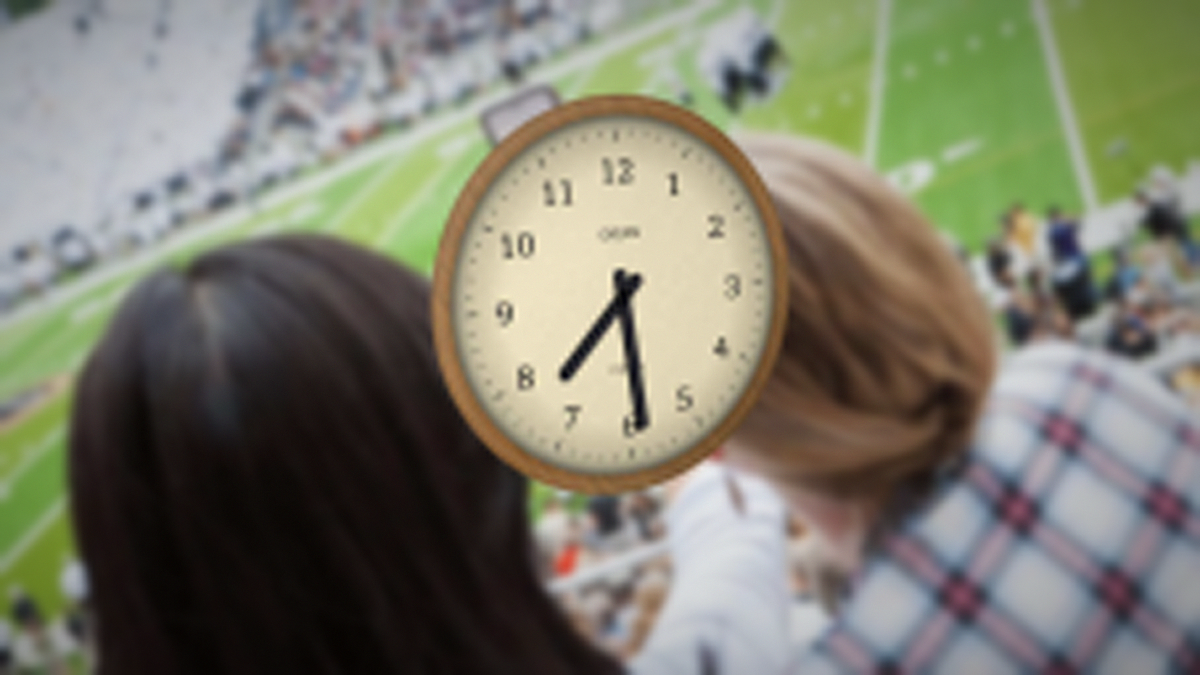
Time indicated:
{"hour": 7, "minute": 29}
